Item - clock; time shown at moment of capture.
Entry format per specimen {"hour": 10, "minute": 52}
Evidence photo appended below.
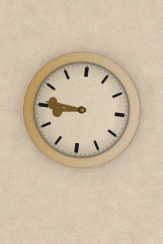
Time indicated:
{"hour": 8, "minute": 46}
